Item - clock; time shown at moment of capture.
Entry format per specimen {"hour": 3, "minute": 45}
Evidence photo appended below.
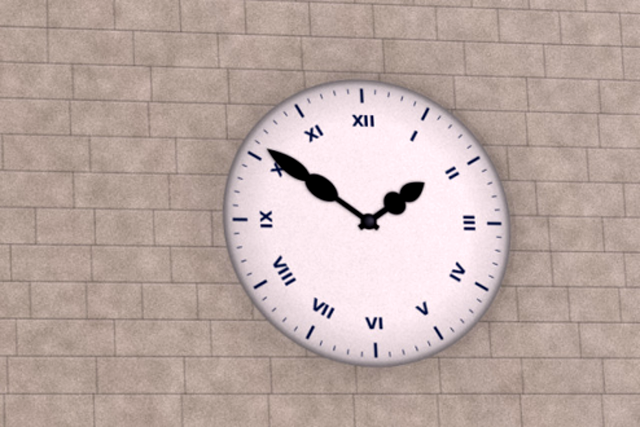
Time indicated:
{"hour": 1, "minute": 51}
